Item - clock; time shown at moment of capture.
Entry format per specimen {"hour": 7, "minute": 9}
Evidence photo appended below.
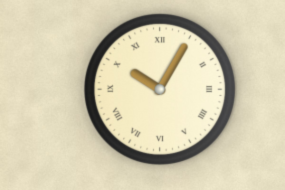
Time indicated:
{"hour": 10, "minute": 5}
